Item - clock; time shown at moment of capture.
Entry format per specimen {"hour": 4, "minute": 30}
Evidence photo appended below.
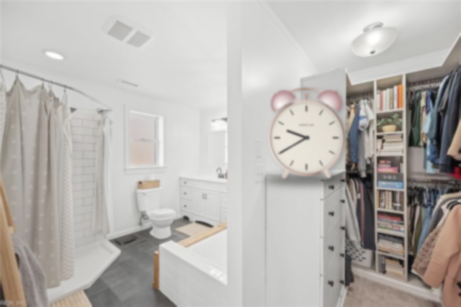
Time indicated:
{"hour": 9, "minute": 40}
